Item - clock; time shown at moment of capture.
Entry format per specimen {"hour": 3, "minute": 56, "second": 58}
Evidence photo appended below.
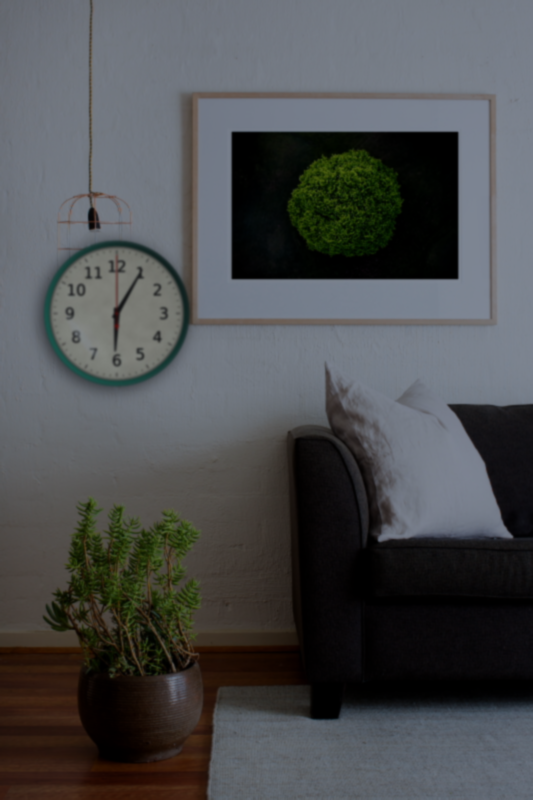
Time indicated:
{"hour": 6, "minute": 5, "second": 0}
